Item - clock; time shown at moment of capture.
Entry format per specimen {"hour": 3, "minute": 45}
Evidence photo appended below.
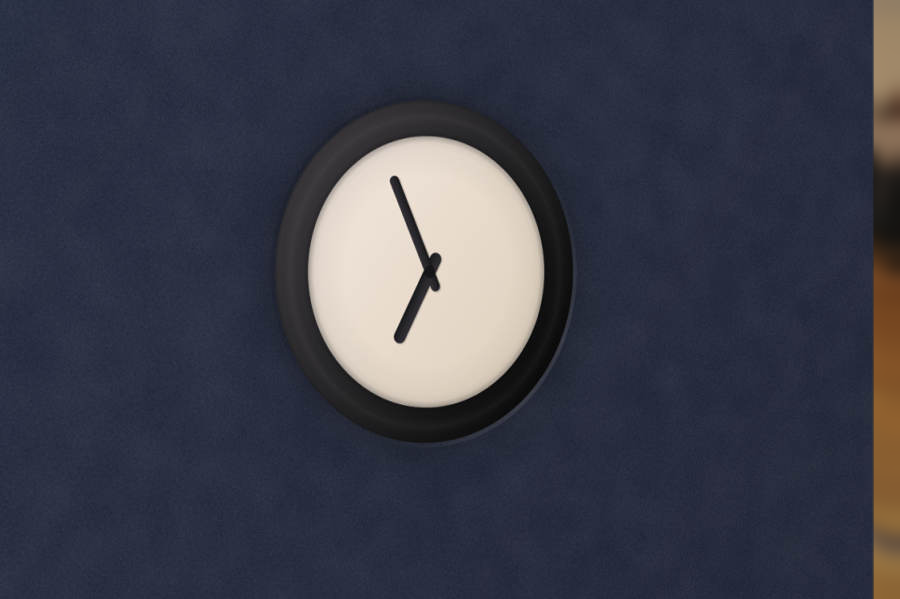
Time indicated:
{"hour": 6, "minute": 56}
